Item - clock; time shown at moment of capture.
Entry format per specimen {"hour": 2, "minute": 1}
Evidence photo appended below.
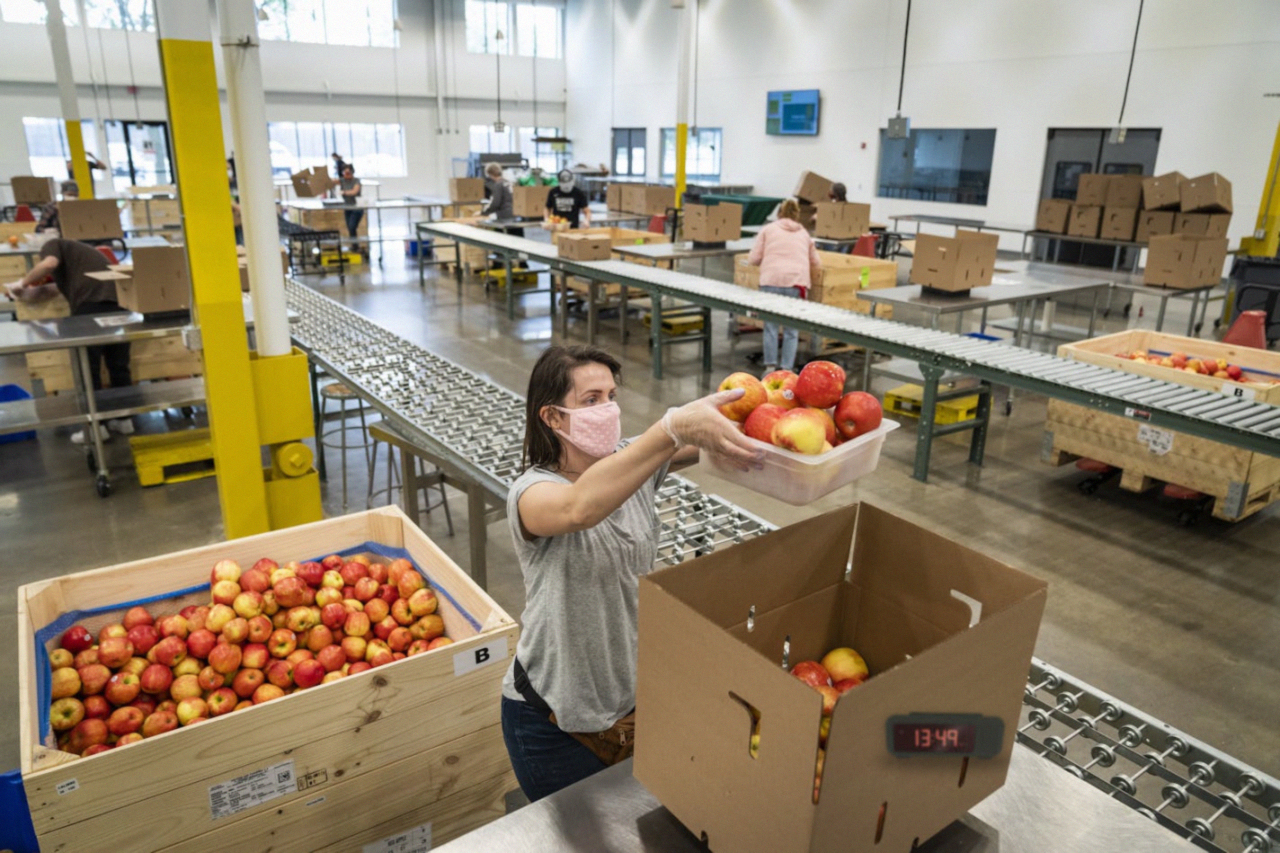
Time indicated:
{"hour": 13, "minute": 49}
